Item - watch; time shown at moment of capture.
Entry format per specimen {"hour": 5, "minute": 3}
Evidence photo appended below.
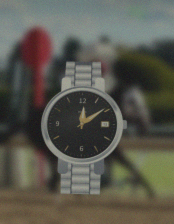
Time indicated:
{"hour": 12, "minute": 9}
